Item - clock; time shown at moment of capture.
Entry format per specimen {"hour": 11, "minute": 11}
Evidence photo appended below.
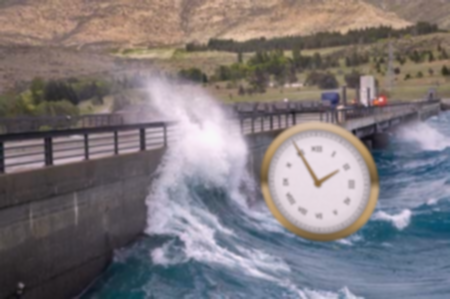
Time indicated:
{"hour": 1, "minute": 55}
